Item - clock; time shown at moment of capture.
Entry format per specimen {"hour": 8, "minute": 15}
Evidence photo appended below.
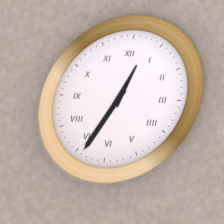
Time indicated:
{"hour": 12, "minute": 34}
